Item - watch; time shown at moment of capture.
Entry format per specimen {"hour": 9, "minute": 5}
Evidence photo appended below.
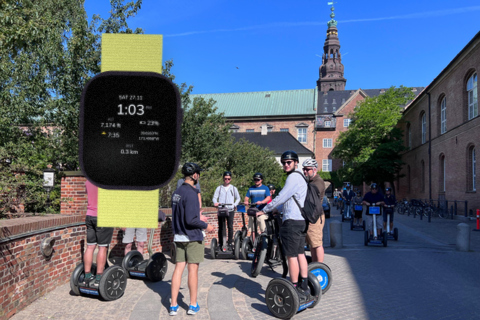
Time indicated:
{"hour": 1, "minute": 3}
